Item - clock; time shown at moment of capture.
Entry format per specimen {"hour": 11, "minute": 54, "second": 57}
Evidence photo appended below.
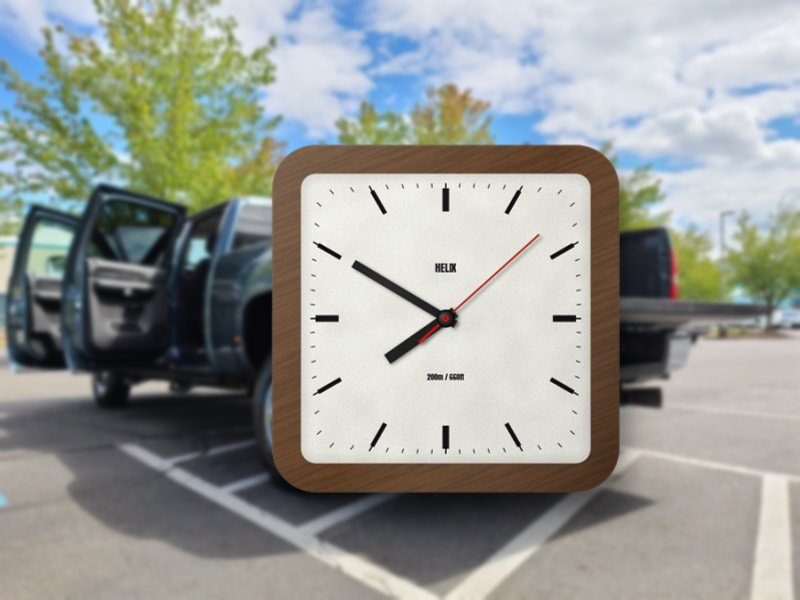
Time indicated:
{"hour": 7, "minute": 50, "second": 8}
